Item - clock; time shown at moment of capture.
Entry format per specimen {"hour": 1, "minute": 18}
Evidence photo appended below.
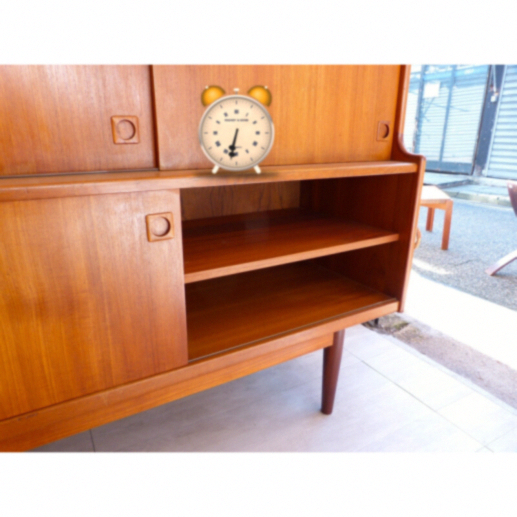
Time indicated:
{"hour": 6, "minute": 32}
